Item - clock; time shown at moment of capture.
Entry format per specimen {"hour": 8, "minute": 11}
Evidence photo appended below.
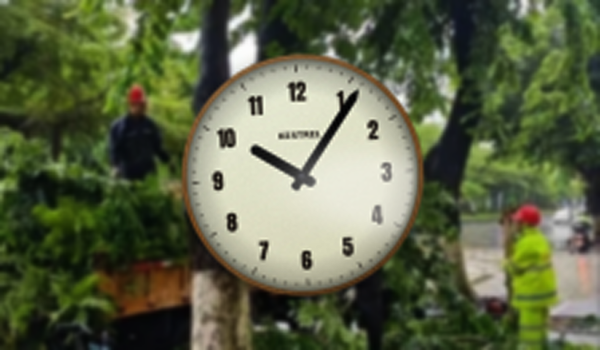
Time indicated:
{"hour": 10, "minute": 6}
